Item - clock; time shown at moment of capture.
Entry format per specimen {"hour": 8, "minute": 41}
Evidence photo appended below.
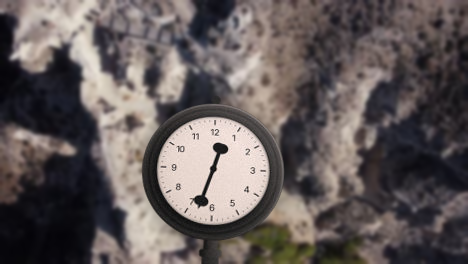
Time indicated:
{"hour": 12, "minute": 33}
